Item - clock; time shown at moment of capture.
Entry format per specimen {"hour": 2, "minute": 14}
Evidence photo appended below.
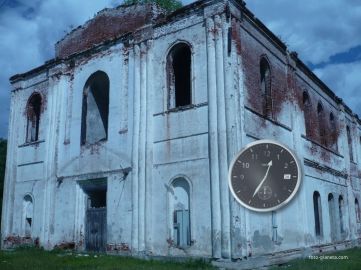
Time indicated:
{"hour": 12, "minute": 35}
